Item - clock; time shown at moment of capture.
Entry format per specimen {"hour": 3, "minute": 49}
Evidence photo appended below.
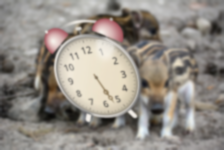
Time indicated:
{"hour": 5, "minute": 27}
